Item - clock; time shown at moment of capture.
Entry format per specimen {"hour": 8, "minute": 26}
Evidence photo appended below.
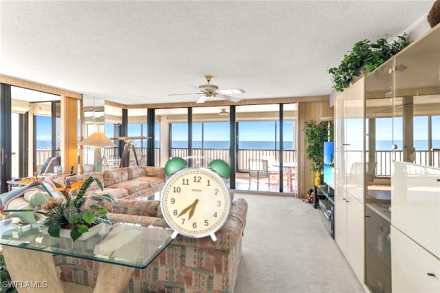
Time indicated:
{"hour": 6, "minute": 38}
